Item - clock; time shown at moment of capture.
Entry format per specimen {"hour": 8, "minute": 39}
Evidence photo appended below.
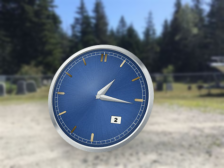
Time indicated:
{"hour": 1, "minute": 16}
